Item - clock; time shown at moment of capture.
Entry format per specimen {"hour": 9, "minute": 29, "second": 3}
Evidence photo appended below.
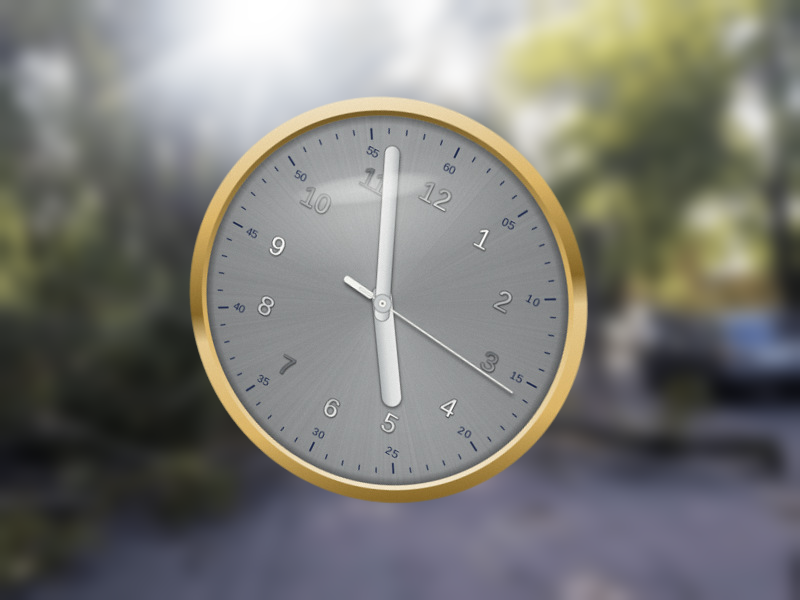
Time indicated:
{"hour": 4, "minute": 56, "second": 16}
